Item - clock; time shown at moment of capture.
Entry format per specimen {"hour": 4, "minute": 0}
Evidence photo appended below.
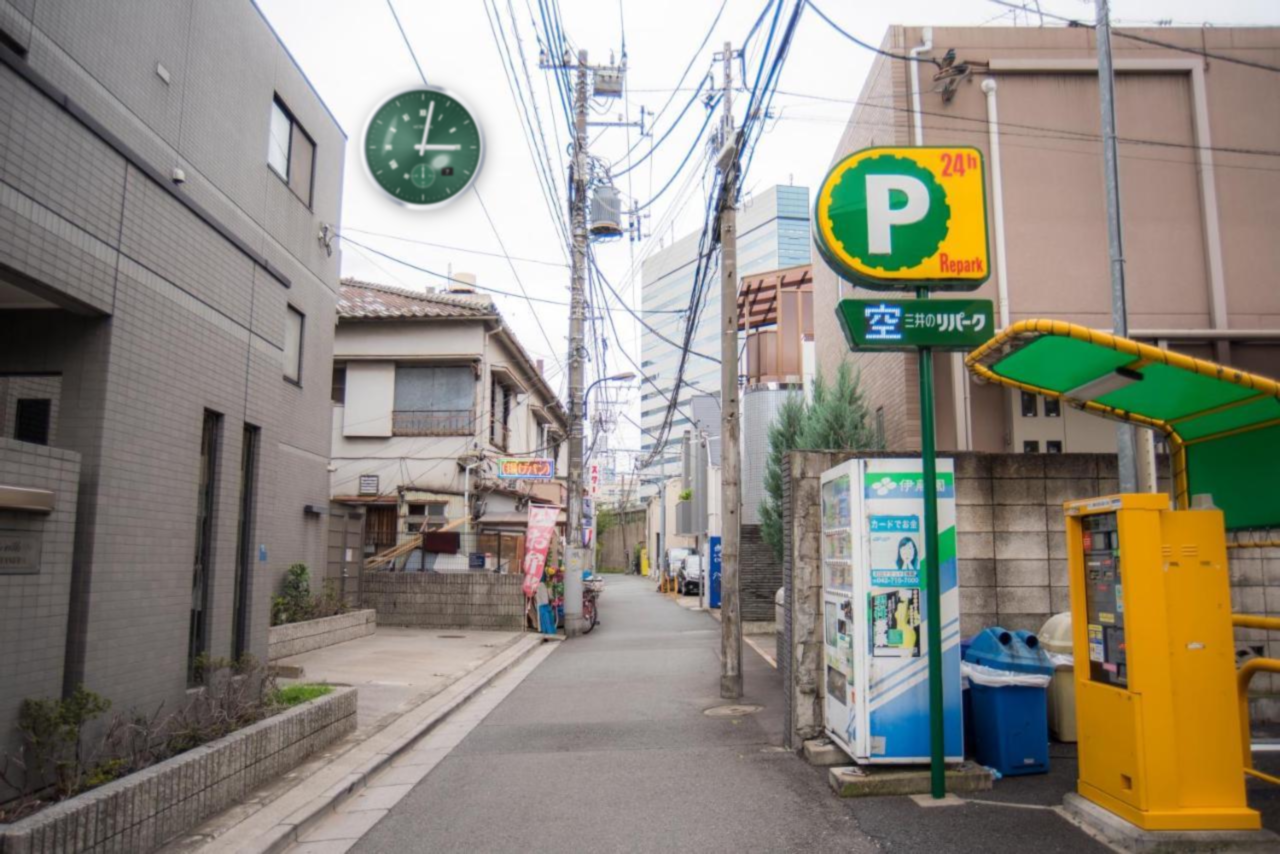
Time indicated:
{"hour": 3, "minute": 2}
